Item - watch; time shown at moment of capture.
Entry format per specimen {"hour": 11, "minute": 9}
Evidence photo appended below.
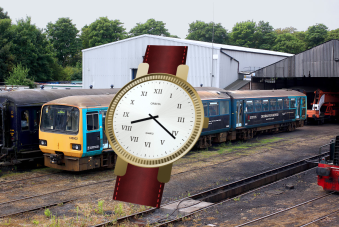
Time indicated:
{"hour": 8, "minute": 21}
